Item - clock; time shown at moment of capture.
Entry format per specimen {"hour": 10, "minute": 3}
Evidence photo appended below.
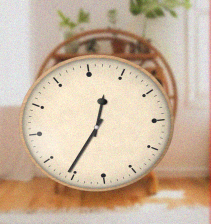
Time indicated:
{"hour": 12, "minute": 36}
